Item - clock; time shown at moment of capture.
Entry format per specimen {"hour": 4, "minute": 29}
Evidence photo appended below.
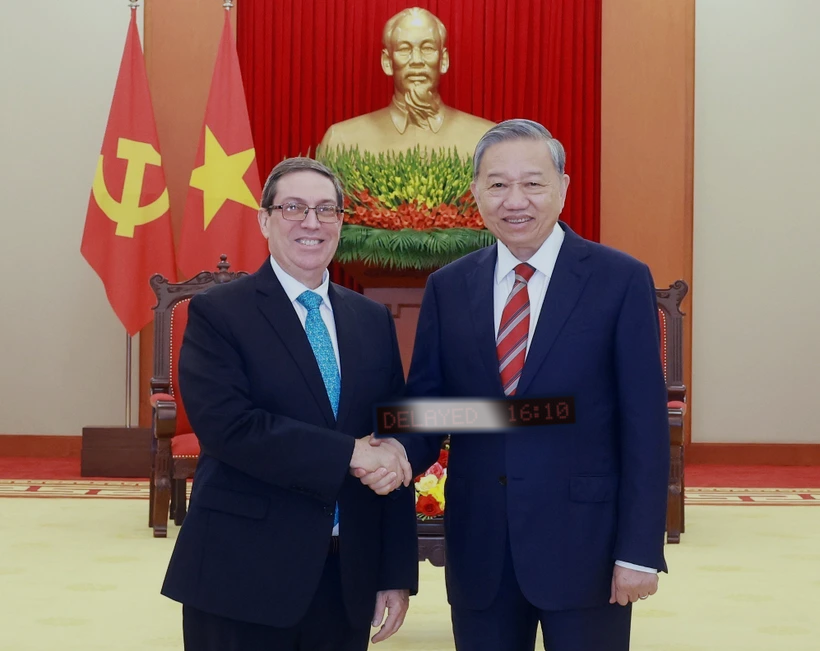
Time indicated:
{"hour": 16, "minute": 10}
